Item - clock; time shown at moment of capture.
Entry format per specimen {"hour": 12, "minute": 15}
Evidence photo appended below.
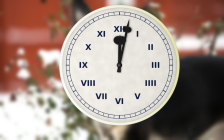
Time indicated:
{"hour": 12, "minute": 2}
